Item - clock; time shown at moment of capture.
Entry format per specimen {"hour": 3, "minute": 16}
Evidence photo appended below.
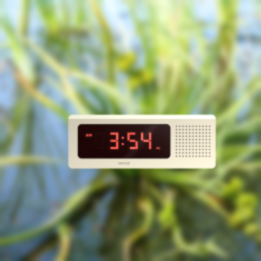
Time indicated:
{"hour": 3, "minute": 54}
